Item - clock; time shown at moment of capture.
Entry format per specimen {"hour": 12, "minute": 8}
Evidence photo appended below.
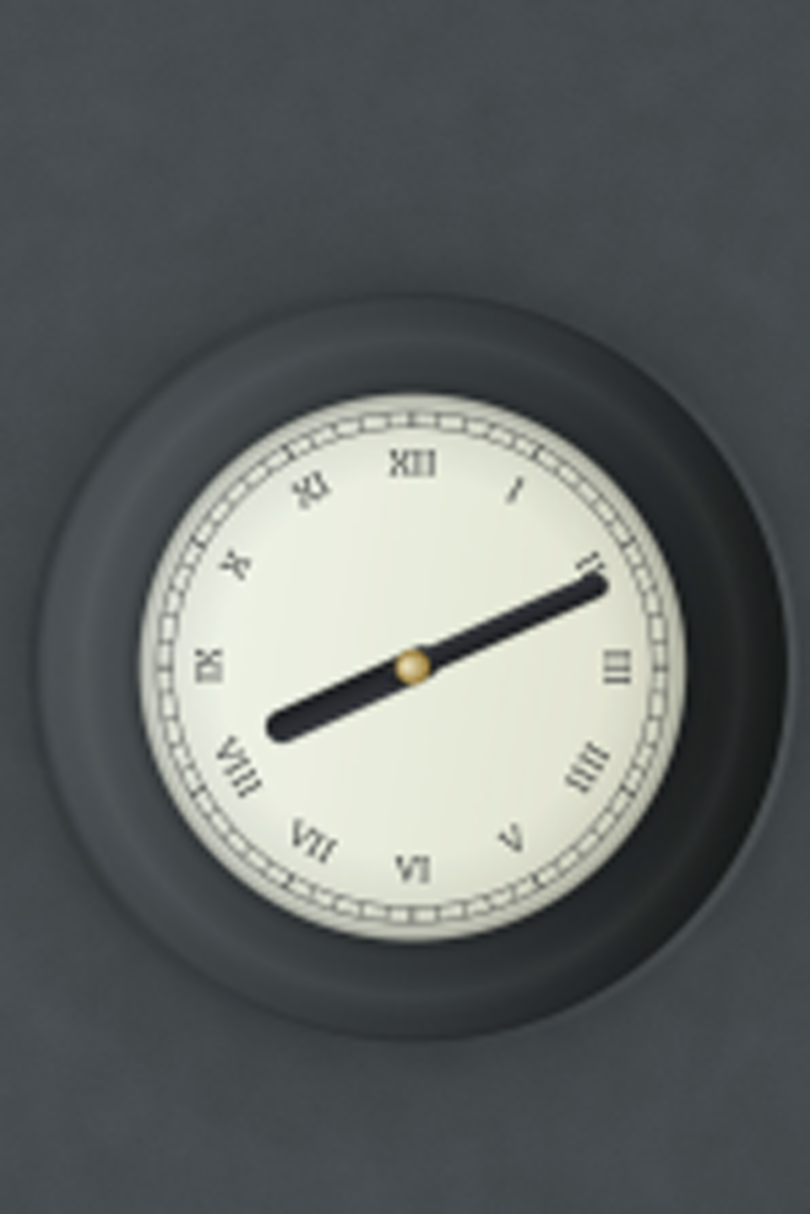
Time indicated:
{"hour": 8, "minute": 11}
